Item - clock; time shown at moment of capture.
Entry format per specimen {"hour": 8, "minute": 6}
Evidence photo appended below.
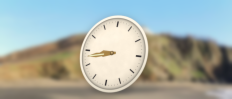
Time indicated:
{"hour": 8, "minute": 43}
